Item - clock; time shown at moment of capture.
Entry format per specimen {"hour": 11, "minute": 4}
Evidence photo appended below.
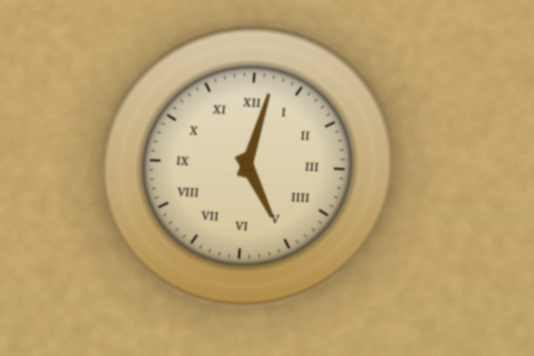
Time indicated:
{"hour": 5, "minute": 2}
